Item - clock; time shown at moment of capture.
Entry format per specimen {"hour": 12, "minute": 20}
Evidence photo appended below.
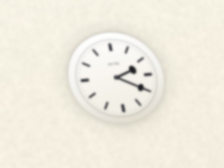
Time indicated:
{"hour": 2, "minute": 20}
